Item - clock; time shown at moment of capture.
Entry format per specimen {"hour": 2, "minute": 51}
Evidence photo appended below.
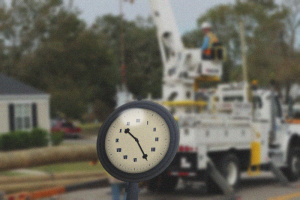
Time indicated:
{"hour": 10, "minute": 25}
